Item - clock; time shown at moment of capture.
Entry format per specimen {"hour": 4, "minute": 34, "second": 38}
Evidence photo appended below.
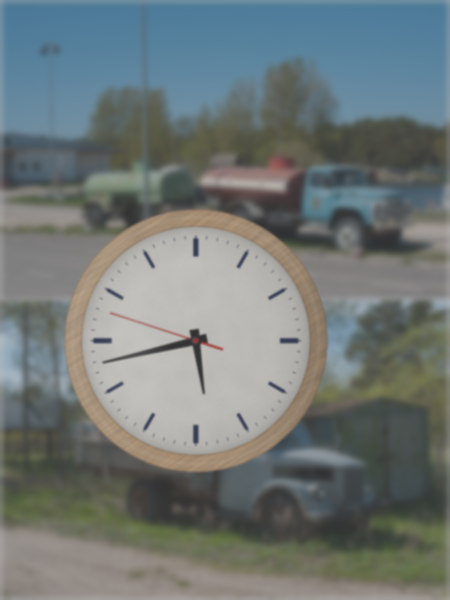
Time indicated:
{"hour": 5, "minute": 42, "second": 48}
